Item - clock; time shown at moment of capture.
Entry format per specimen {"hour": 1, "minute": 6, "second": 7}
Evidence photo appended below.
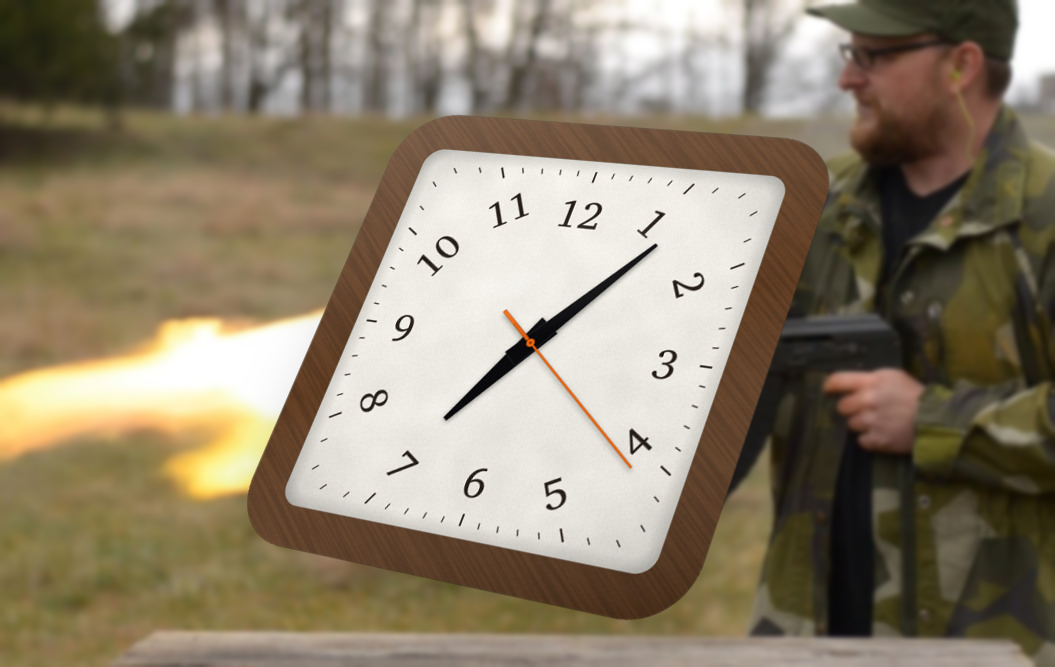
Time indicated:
{"hour": 7, "minute": 6, "second": 21}
